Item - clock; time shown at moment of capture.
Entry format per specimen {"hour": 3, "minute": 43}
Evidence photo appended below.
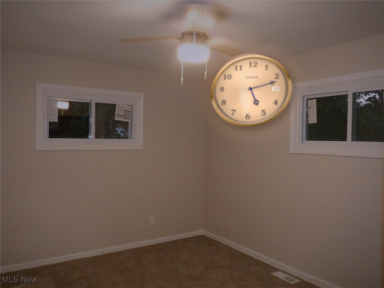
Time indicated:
{"hour": 5, "minute": 12}
